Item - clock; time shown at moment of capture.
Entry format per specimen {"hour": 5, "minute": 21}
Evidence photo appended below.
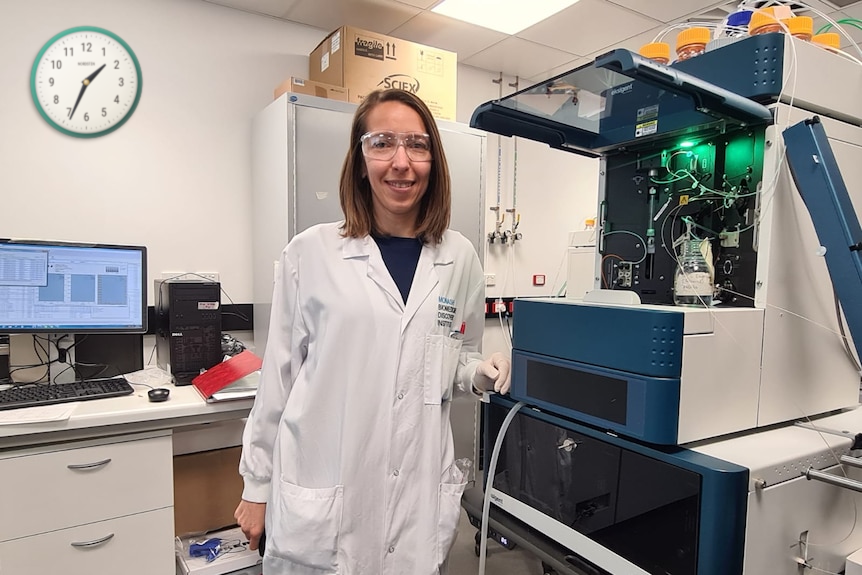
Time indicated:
{"hour": 1, "minute": 34}
